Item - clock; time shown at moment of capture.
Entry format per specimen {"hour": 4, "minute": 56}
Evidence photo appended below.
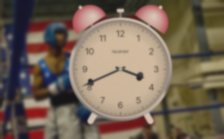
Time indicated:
{"hour": 3, "minute": 41}
